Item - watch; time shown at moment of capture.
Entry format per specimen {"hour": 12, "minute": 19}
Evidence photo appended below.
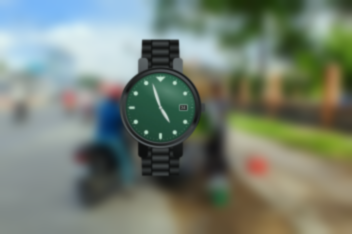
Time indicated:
{"hour": 4, "minute": 57}
